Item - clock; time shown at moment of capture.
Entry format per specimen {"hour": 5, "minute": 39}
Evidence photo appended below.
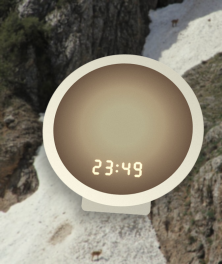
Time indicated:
{"hour": 23, "minute": 49}
